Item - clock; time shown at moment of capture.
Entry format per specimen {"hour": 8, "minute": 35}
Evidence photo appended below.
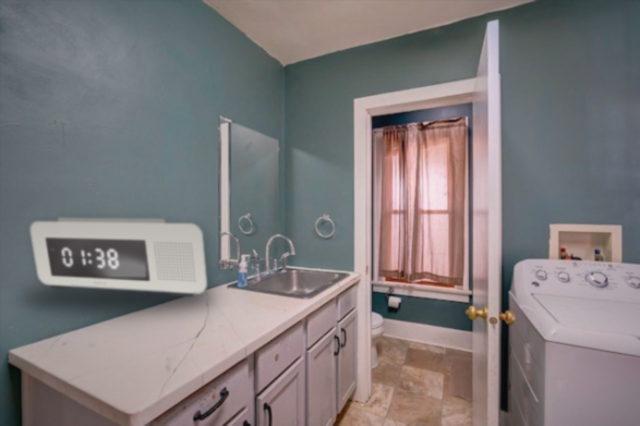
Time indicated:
{"hour": 1, "minute": 38}
